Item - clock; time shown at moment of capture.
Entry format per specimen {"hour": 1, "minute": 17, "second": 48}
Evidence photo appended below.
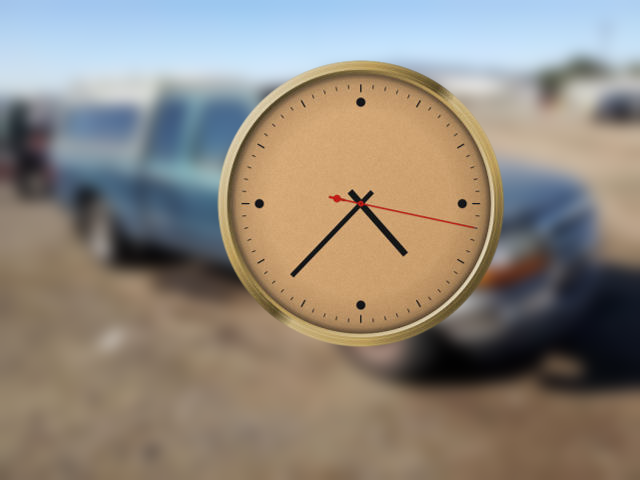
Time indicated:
{"hour": 4, "minute": 37, "second": 17}
